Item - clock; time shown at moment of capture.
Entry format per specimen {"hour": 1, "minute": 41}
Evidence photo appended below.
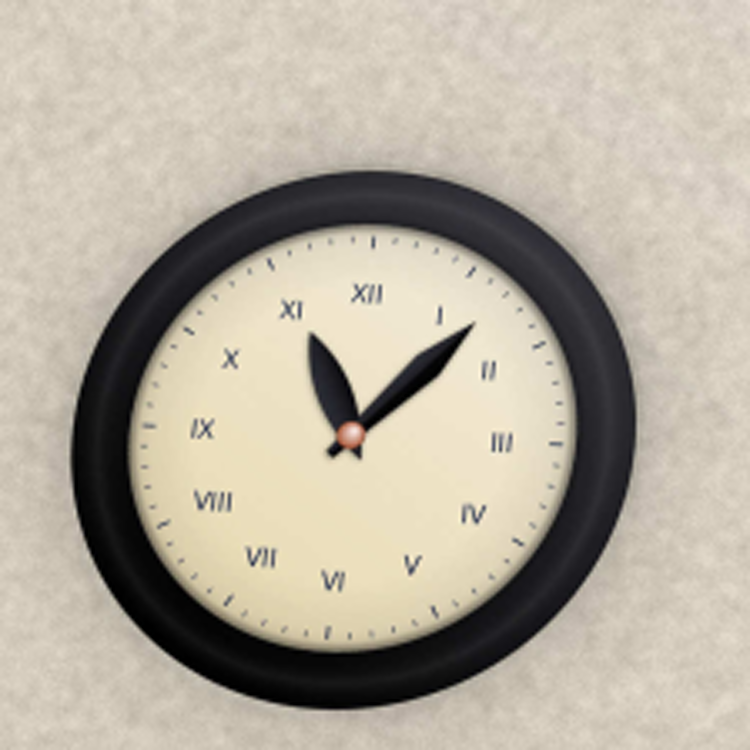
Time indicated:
{"hour": 11, "minute": 7}
